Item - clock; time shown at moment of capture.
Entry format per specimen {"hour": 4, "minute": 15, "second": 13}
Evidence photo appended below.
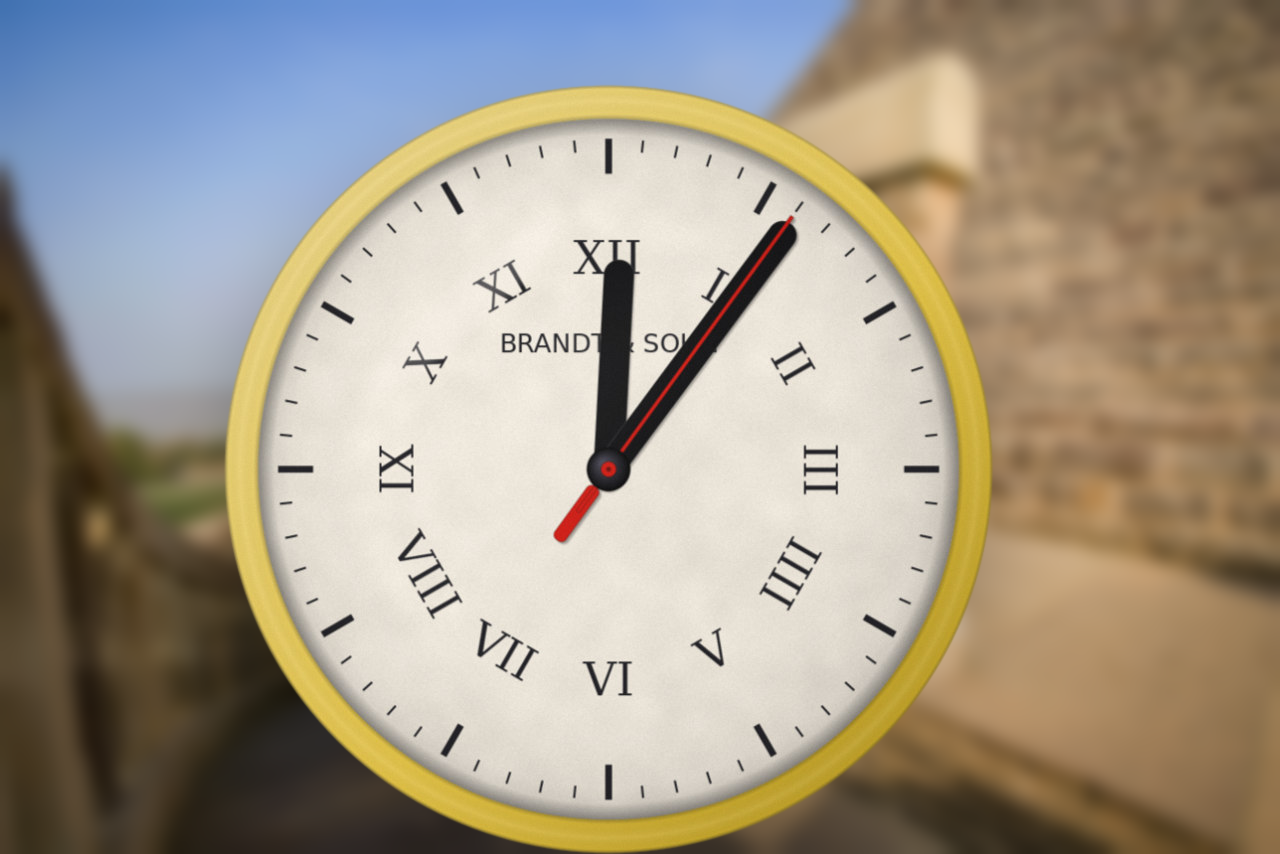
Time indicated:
{"hour": 12, "minute": 6, "second": 6}
